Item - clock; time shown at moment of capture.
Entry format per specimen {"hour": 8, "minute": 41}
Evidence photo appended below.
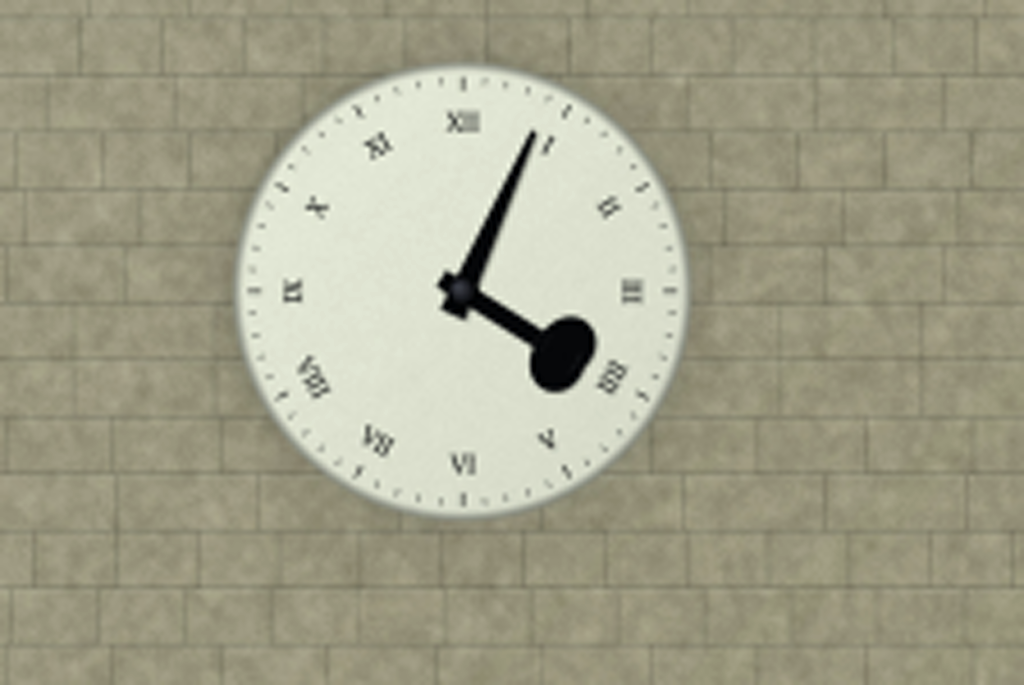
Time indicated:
{"hour": 4, "minute": 4}
